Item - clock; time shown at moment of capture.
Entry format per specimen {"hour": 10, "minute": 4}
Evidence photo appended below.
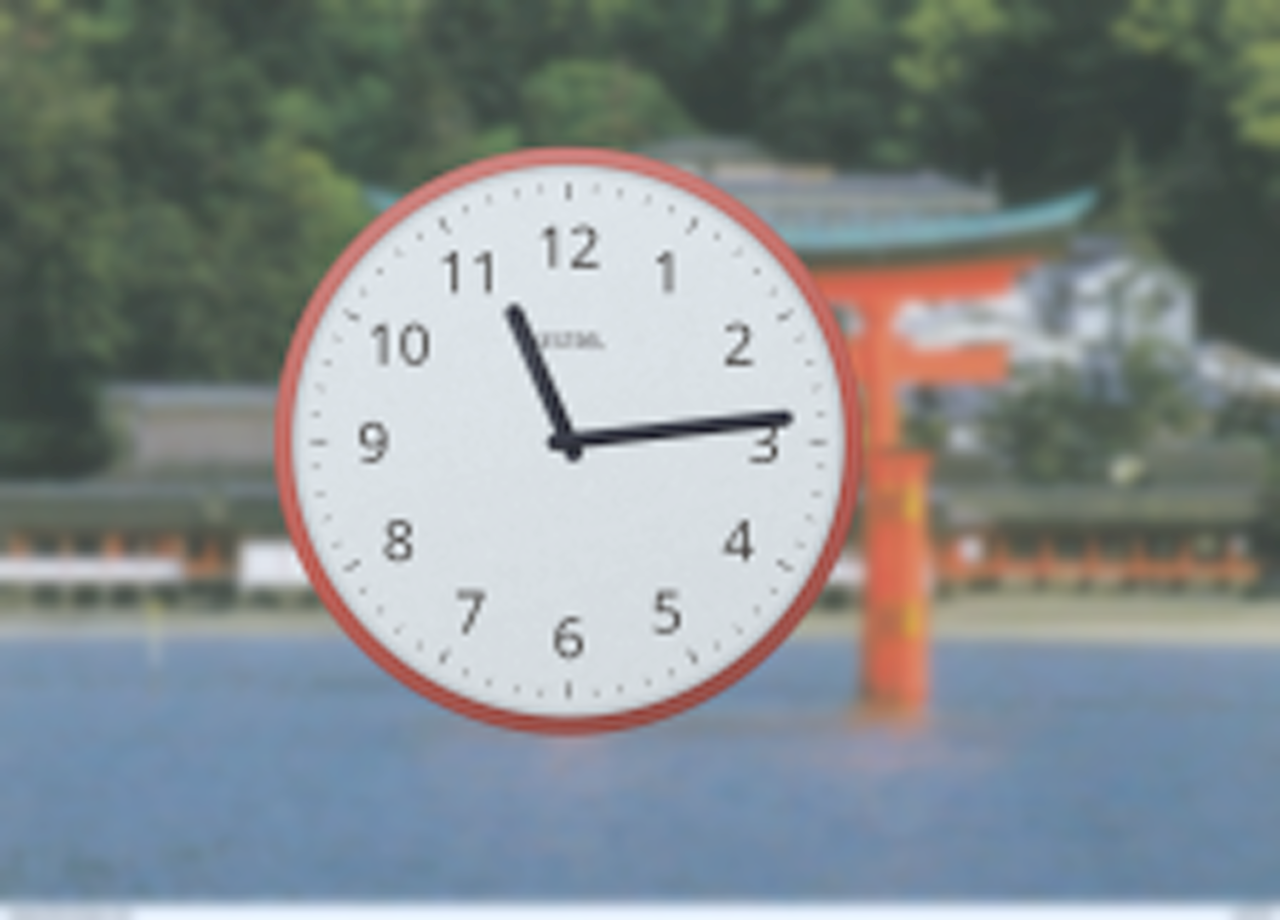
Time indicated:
{"hour": 11, "minute": 14}
